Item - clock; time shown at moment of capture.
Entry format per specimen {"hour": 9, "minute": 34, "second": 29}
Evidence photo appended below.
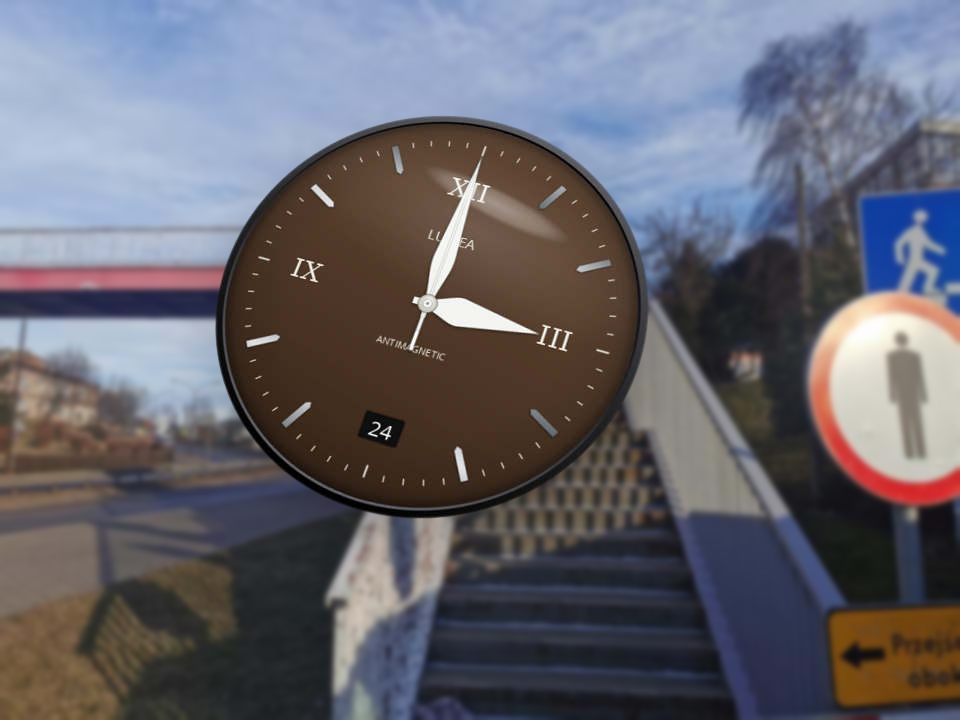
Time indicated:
{"hour": 3, "minute": 0, "second": 0}
